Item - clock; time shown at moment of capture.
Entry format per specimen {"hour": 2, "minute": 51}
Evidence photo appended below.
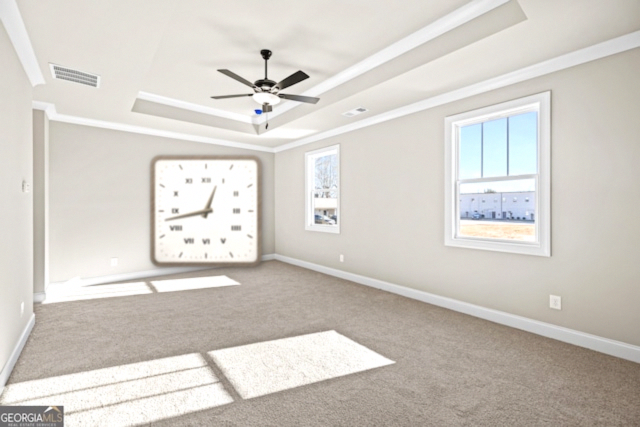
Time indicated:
{"hour": 12, "minute": 43}
